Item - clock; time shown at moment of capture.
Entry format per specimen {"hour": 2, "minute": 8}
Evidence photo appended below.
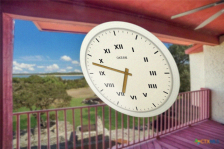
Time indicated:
{"hour": 6, "minute": 48}
